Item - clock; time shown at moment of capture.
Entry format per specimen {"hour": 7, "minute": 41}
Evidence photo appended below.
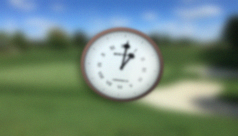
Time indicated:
{"hour": 1, "minute": 1}
